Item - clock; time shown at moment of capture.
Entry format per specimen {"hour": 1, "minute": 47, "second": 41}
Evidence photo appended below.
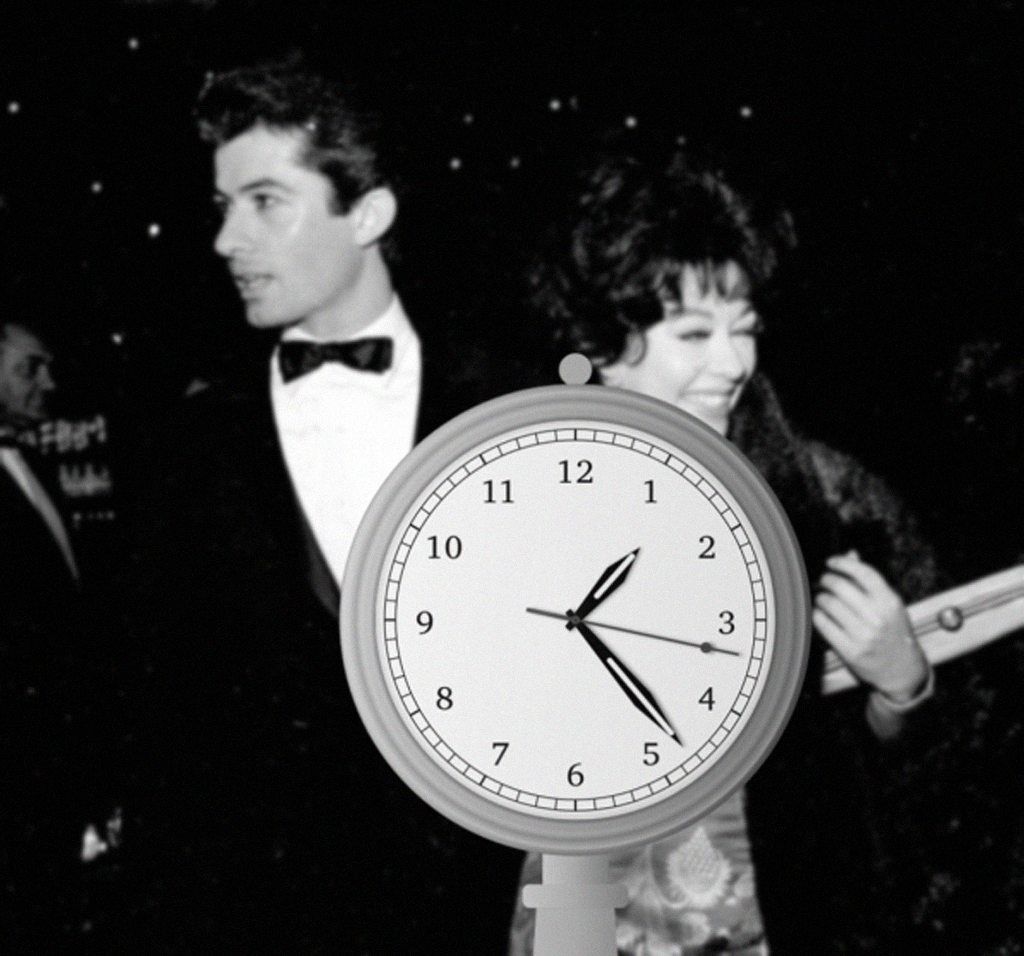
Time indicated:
{"hour": 1, "minute": 23, "second": 17}
